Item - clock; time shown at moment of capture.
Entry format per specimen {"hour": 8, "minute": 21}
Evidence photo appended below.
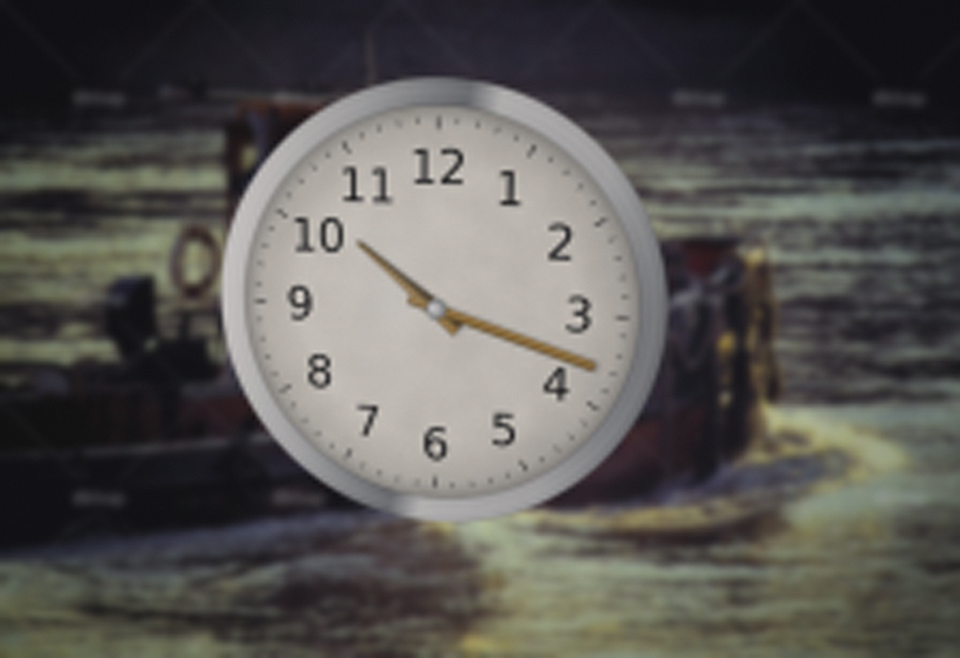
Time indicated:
{"hour": 10, "minute": 18}
